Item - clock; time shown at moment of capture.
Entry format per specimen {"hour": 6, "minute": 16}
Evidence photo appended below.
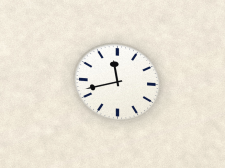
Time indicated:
{"hour": 11, "minute": 42}
